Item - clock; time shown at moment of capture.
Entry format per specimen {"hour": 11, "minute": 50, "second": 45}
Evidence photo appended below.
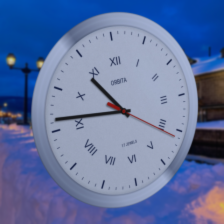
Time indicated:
{"hour": 10, "minute": 46, "second": 21}
